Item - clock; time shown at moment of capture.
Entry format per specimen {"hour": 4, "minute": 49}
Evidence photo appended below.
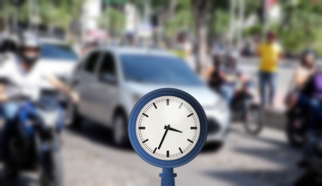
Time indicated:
{"hour": 3, "minute": 34}
